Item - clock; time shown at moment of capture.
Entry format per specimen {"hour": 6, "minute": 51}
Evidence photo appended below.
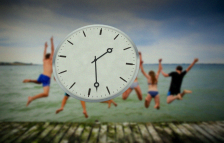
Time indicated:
{"hour": 1, "minute": 28}
